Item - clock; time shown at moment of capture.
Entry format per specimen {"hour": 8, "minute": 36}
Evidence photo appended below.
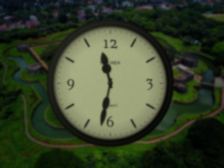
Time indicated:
{"hour": 11, "minute": 32}
